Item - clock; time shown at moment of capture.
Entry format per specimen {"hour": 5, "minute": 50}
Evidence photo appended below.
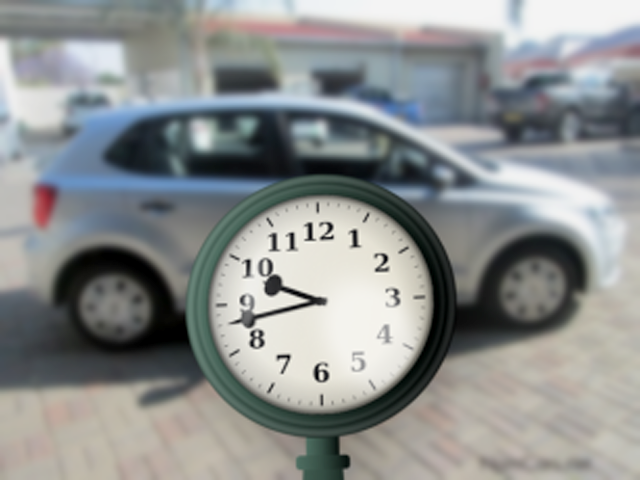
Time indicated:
{"hour": 9, "minute": 43}
